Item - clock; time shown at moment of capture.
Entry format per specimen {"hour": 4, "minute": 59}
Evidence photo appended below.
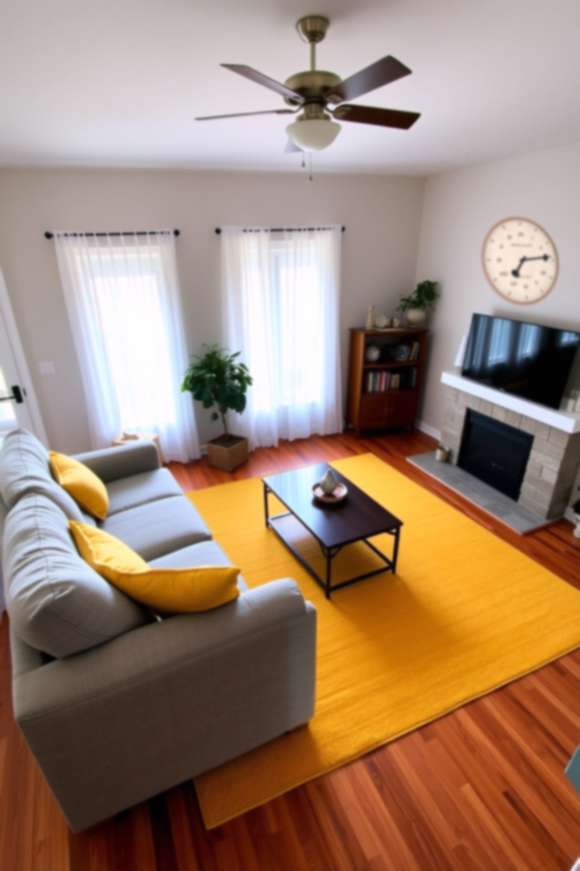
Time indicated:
{"hour": 7, "minute": 14}
